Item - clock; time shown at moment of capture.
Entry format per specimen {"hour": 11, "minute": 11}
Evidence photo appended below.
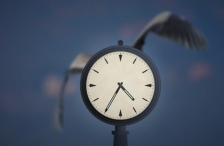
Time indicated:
{"hour": 4, "minute": 35}
